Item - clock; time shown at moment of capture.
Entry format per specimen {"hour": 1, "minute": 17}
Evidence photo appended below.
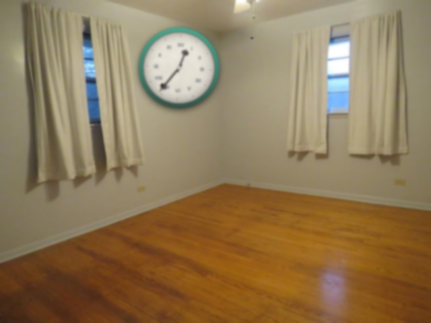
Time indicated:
{"hour": 12, "minute": 36}
